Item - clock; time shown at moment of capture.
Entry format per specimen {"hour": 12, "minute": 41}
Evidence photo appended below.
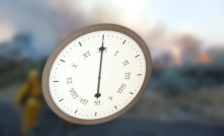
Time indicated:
{"hour": 6, "minute": 0}
